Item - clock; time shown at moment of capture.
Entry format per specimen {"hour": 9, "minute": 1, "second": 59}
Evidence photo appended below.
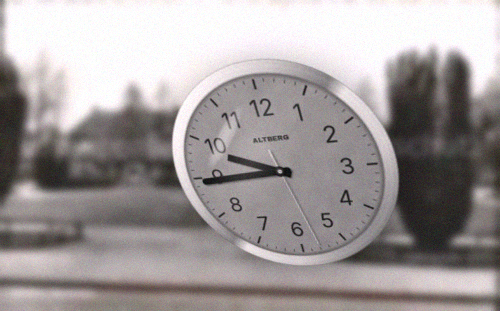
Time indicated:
{"hour": 9, "minute": 44, "second": 28}
